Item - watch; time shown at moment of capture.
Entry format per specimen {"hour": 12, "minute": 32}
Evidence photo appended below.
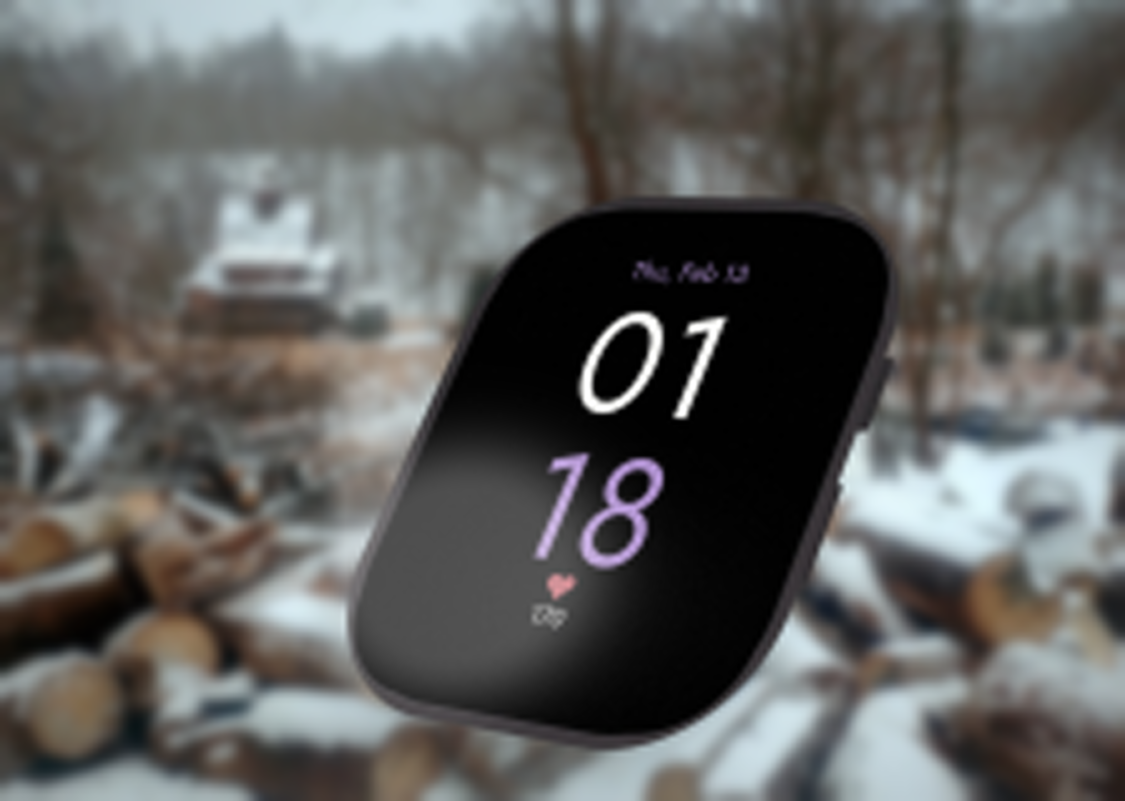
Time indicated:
{"hour": 1, "minute": 18}
